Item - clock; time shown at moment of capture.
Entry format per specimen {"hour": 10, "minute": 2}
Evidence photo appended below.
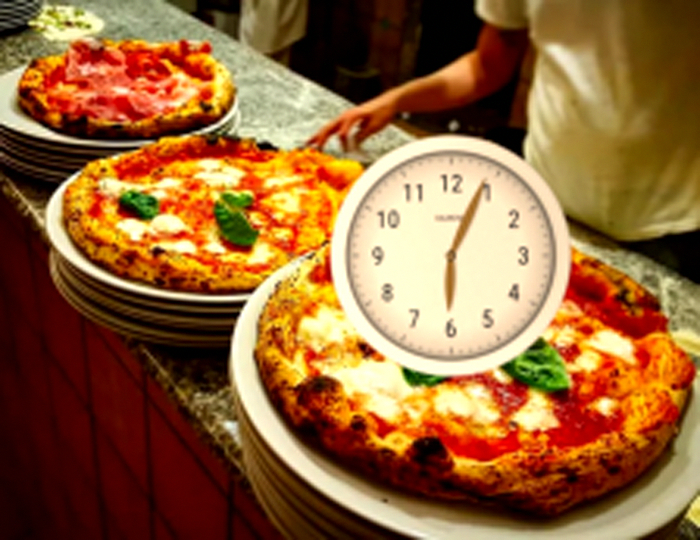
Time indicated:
{"hour": 6, "minute": 4}
